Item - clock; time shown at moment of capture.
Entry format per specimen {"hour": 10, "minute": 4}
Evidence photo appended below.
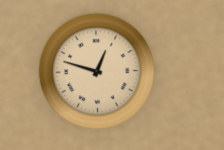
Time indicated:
{"hour": 12, "minute": 48}
